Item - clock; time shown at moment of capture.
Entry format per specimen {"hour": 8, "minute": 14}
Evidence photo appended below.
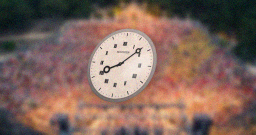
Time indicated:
{"hour": 8, "minute": 8}
